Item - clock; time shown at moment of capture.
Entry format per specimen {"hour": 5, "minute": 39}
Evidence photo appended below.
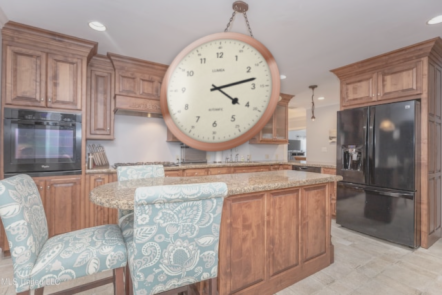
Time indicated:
{"hour": 4, "minute": 13}
